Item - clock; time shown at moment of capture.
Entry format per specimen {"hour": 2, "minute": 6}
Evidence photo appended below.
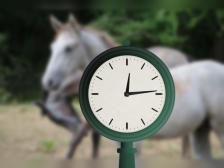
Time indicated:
{"hour": 12, "minute": 14}
